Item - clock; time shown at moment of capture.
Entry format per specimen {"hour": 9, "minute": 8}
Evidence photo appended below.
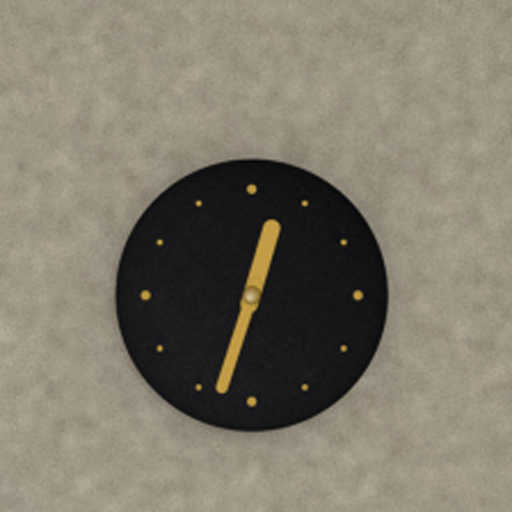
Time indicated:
{"hour": 12, "minute": 33}
